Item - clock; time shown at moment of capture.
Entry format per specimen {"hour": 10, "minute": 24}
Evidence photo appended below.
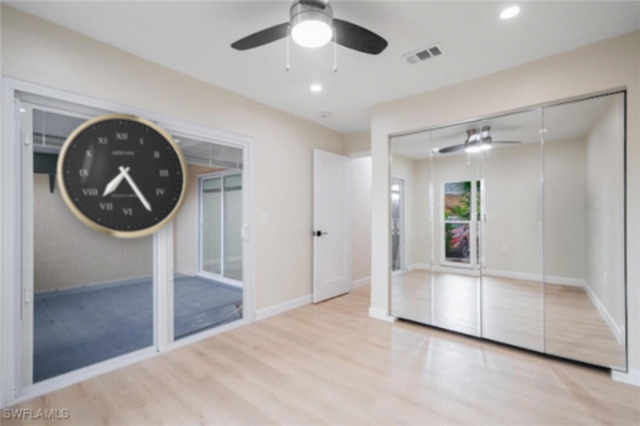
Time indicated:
{"hour": 7, "minute": 25}
